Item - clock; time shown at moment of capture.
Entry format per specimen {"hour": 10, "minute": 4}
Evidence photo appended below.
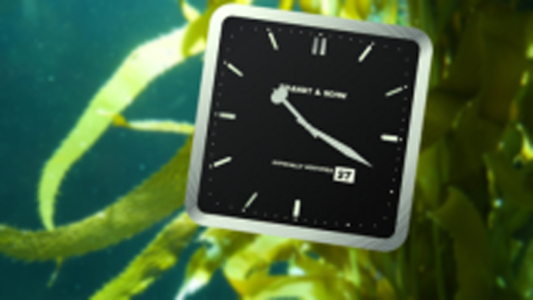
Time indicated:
{"hour": 10, "minute": 19}
